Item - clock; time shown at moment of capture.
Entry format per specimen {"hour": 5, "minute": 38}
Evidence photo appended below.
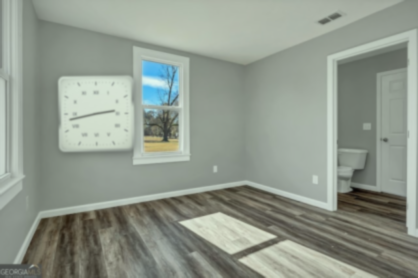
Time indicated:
{"hour": 2, "minute": 43}
